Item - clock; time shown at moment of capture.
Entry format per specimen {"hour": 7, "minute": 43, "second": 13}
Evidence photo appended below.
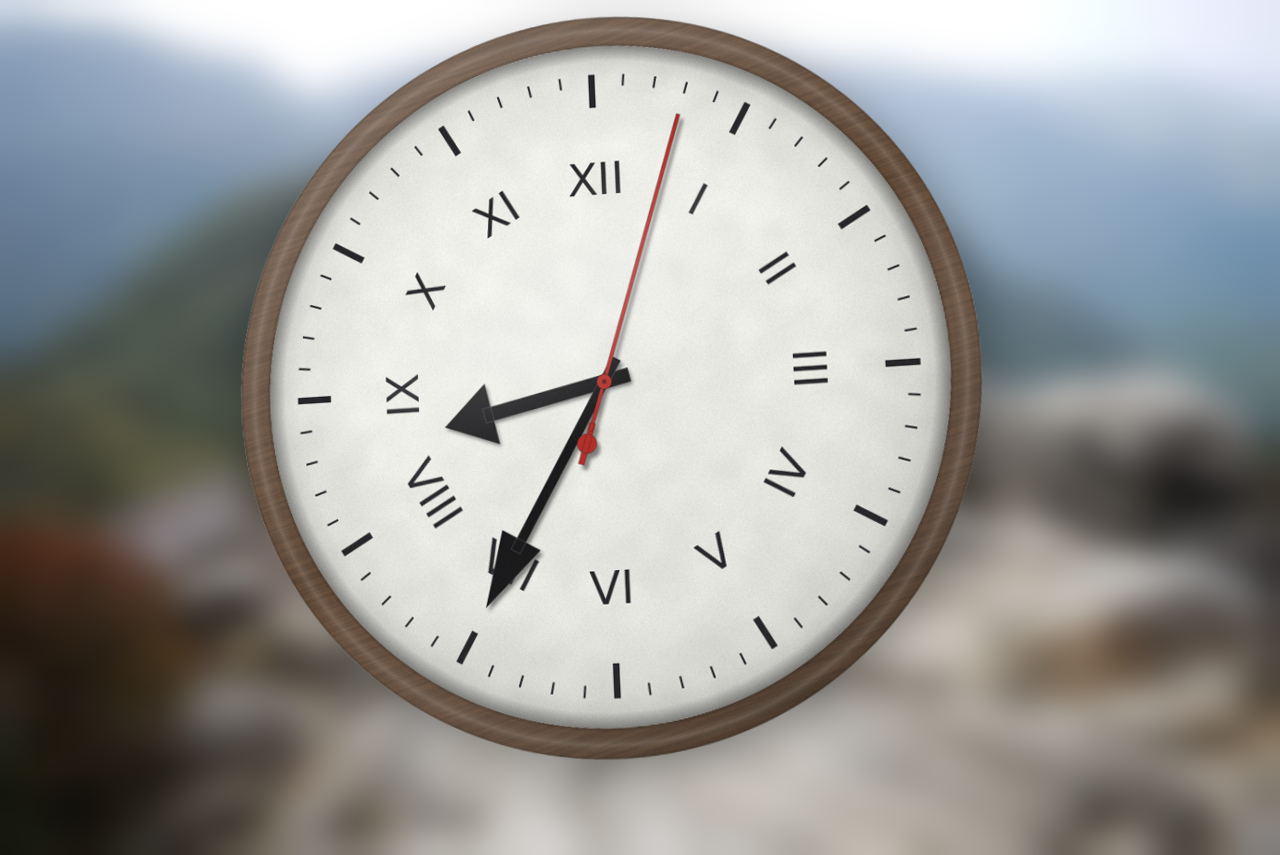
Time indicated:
{"hour": 8, "minute": 35, "second": 3}
